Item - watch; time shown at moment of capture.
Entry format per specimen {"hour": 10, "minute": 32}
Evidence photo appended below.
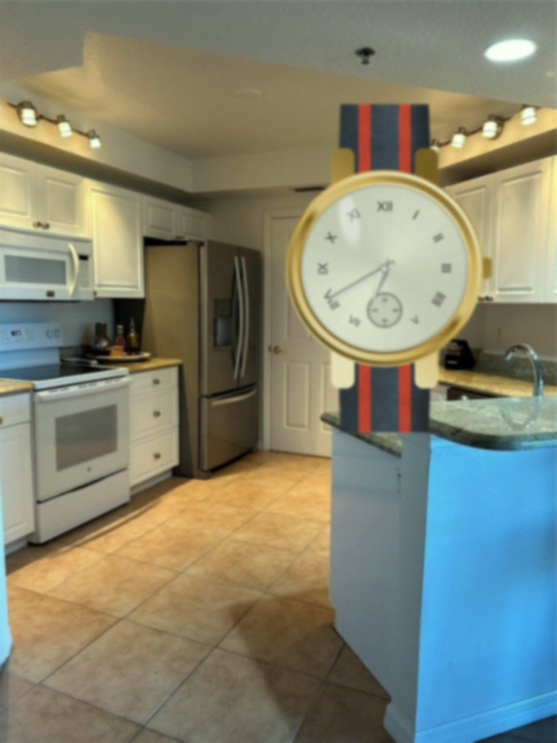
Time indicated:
{"hour": 6, "minute": 40}
